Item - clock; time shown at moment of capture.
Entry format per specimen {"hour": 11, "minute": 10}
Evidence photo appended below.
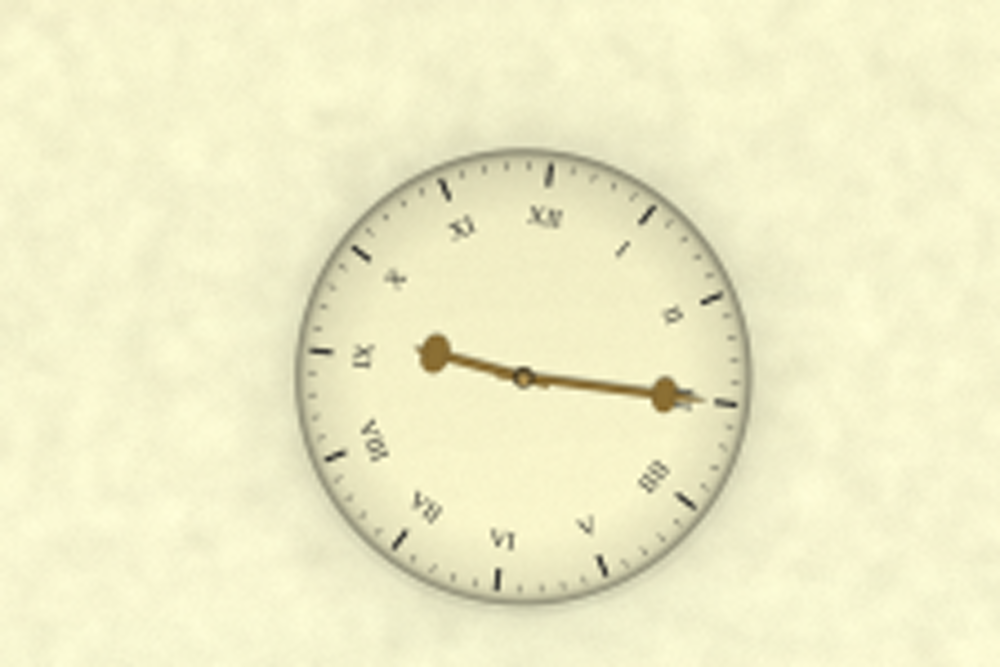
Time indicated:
{"hour": 9, "minute": 15}
